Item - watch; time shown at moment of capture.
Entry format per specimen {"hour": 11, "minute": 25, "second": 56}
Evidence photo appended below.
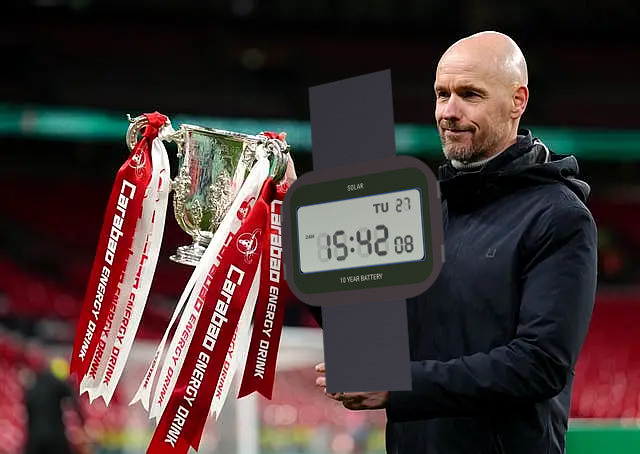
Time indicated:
{"hour": 15, "minute": 42, "second": 8}
